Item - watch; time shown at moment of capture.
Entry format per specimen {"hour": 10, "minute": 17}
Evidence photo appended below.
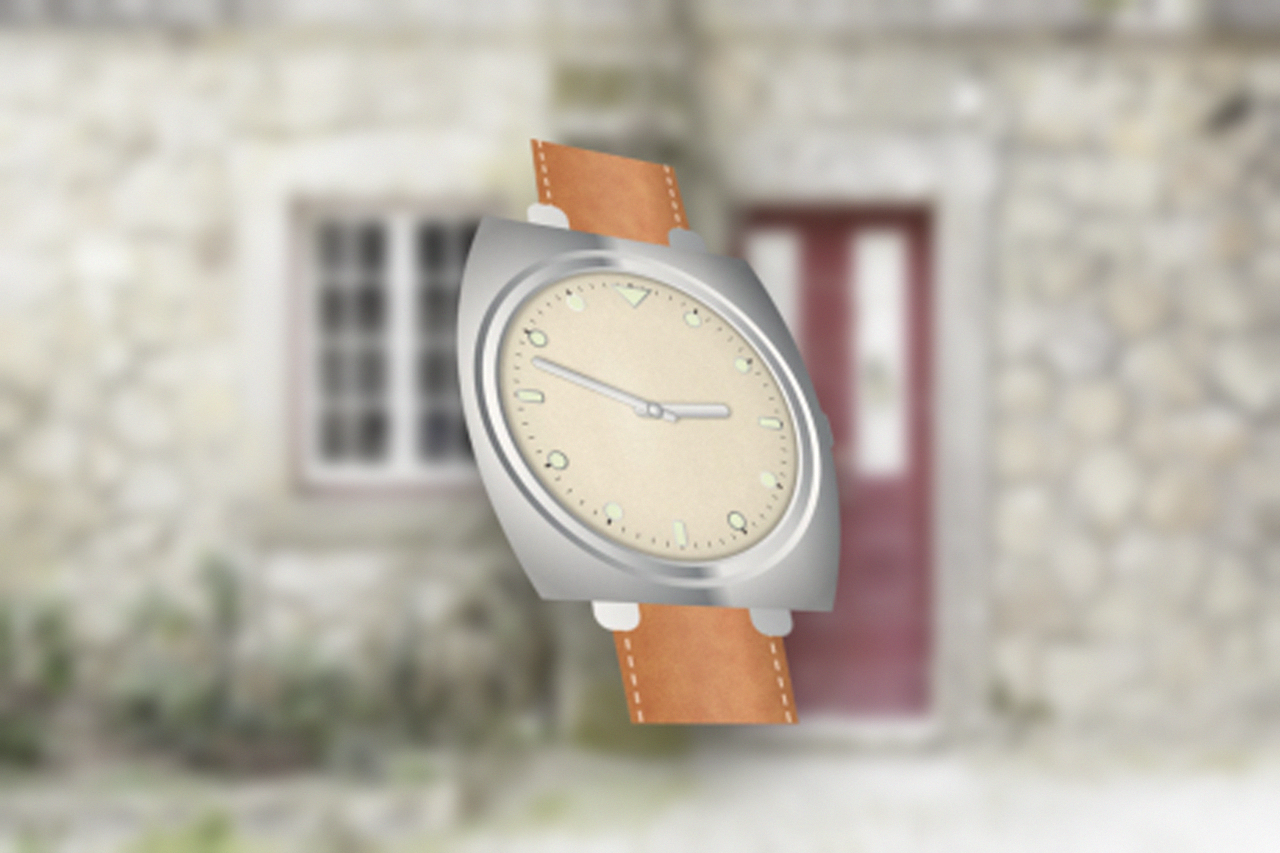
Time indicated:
{"hour": 2, "minute": 48}
